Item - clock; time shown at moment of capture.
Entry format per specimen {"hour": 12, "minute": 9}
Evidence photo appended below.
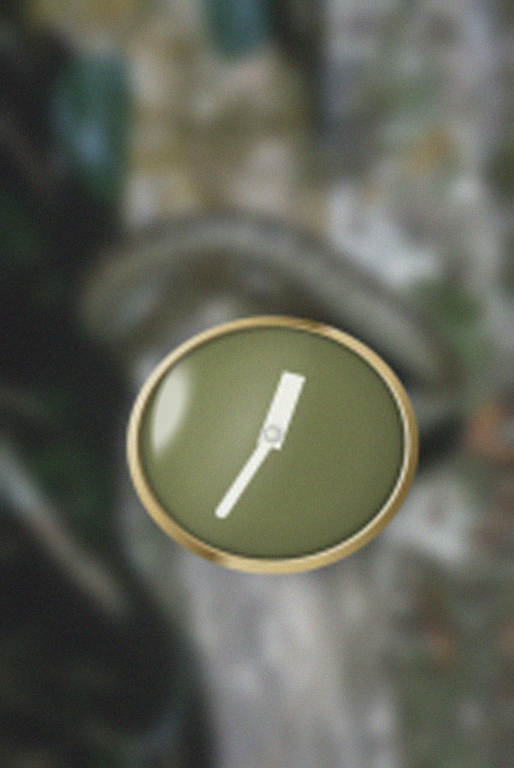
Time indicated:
{"hour": 12, "minute": 35}
